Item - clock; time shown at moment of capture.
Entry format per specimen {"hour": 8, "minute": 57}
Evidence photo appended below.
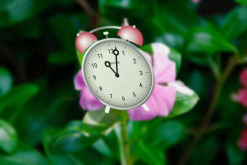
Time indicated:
{"hour": 11, "minute": 2}
